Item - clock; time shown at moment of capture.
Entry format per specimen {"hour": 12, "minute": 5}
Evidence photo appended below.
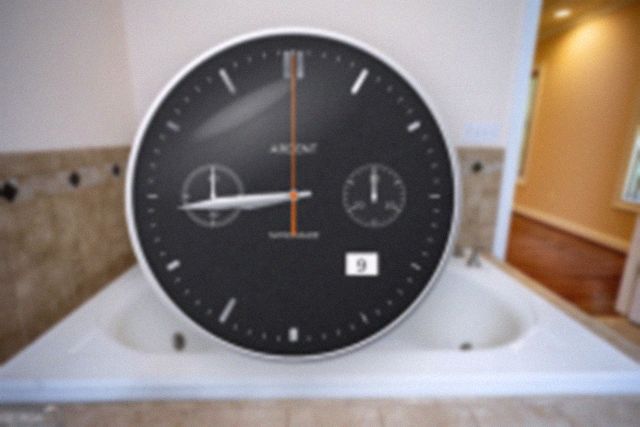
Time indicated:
{"hour": 8, "minute": 44}
